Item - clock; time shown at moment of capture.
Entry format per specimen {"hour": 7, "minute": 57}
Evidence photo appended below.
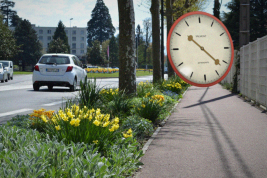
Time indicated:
{"hour": 10, "minute": 22}
